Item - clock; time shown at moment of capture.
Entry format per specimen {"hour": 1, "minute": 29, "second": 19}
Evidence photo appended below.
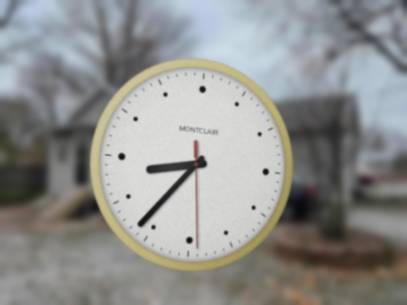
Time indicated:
{"hour": 8, "minute": 36, "second": 29}
